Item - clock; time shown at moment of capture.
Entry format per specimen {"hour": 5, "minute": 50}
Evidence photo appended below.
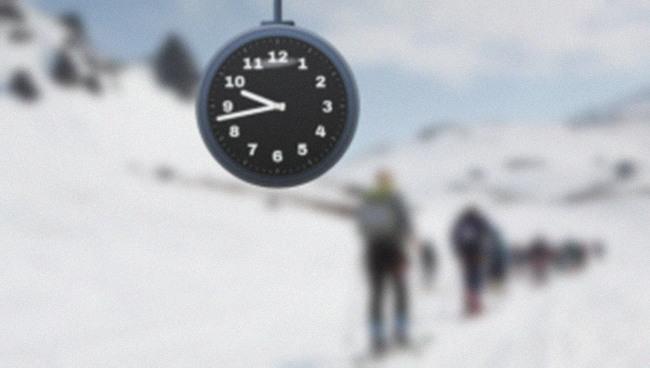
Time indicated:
{"hour": 9, "minute": 43}
